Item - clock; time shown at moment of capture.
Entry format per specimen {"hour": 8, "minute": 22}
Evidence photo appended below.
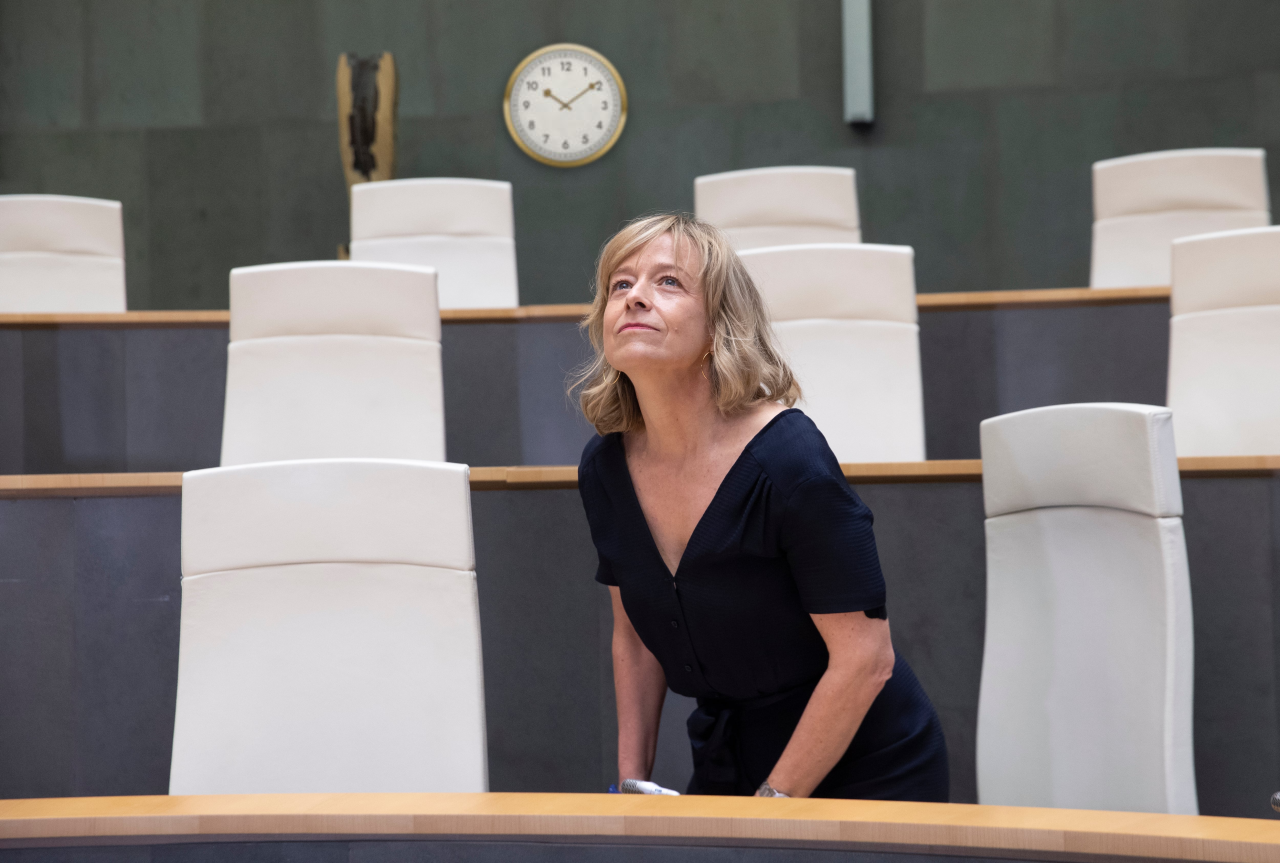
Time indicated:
{"hour": 10, "minute": 9}
